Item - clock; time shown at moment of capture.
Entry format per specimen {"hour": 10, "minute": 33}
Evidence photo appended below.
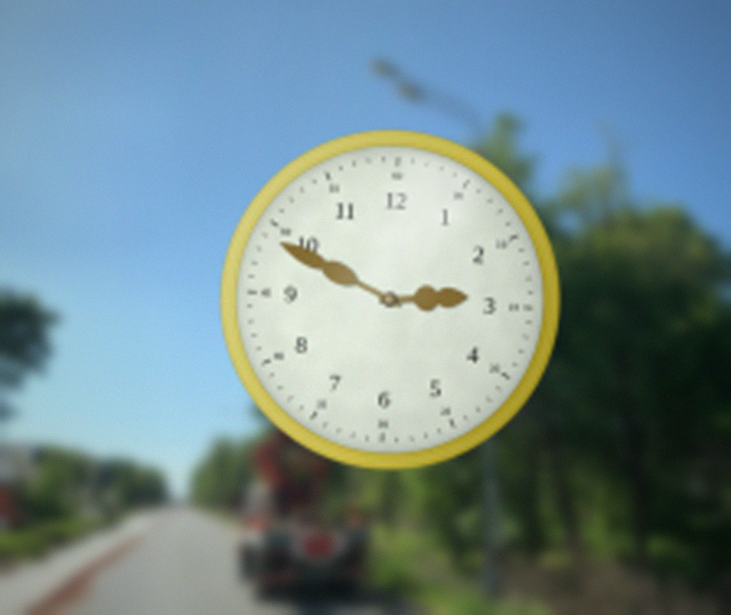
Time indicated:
{"hour": 2, "minute": 49}
